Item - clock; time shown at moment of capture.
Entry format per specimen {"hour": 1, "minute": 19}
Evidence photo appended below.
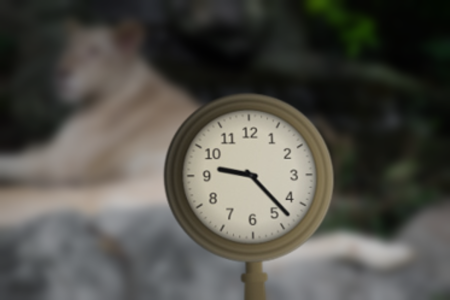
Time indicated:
{"hour": 9, "minute": 23}
